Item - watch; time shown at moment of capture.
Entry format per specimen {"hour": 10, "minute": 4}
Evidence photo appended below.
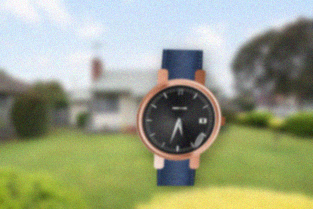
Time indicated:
{"hour": 5, "minute": 33}
